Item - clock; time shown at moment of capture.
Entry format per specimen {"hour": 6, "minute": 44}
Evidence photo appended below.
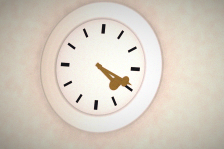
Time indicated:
{"hour": 4, "minute": 19}
